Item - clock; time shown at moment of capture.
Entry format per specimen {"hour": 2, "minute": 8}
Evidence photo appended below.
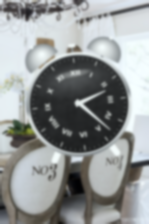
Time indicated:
{"hour": 2, "minute": 23}
